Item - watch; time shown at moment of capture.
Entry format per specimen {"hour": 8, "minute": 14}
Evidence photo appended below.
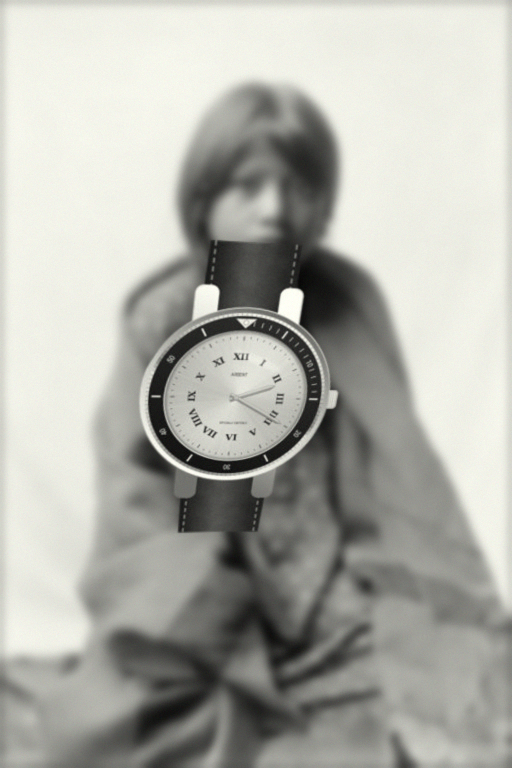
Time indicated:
{"hour": 2, "minute": 20}
